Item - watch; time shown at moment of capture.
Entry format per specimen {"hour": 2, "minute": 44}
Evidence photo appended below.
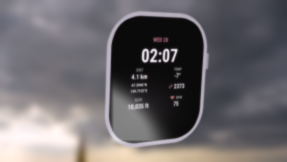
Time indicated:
{"hour": 2, "minute": 7}
